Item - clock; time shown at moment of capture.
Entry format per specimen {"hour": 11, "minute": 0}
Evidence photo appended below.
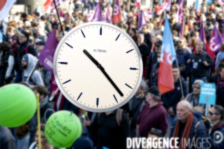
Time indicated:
{"hour": 10, "minute": 23}
